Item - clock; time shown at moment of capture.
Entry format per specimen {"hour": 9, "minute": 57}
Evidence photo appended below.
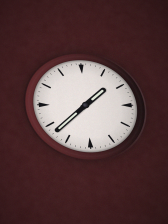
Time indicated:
{"hour": 1, "minute": 38}
